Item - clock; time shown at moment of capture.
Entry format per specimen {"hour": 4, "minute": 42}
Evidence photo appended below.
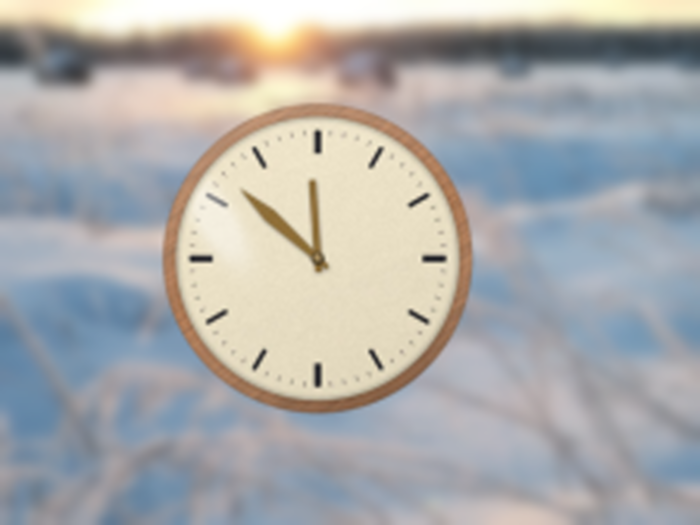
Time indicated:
{"hour": 11, "minute": 52}
